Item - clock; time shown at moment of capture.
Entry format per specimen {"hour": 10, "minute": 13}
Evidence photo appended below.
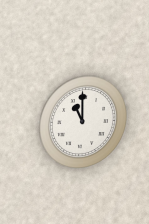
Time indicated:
{"hour": 10, "minute": 59}
